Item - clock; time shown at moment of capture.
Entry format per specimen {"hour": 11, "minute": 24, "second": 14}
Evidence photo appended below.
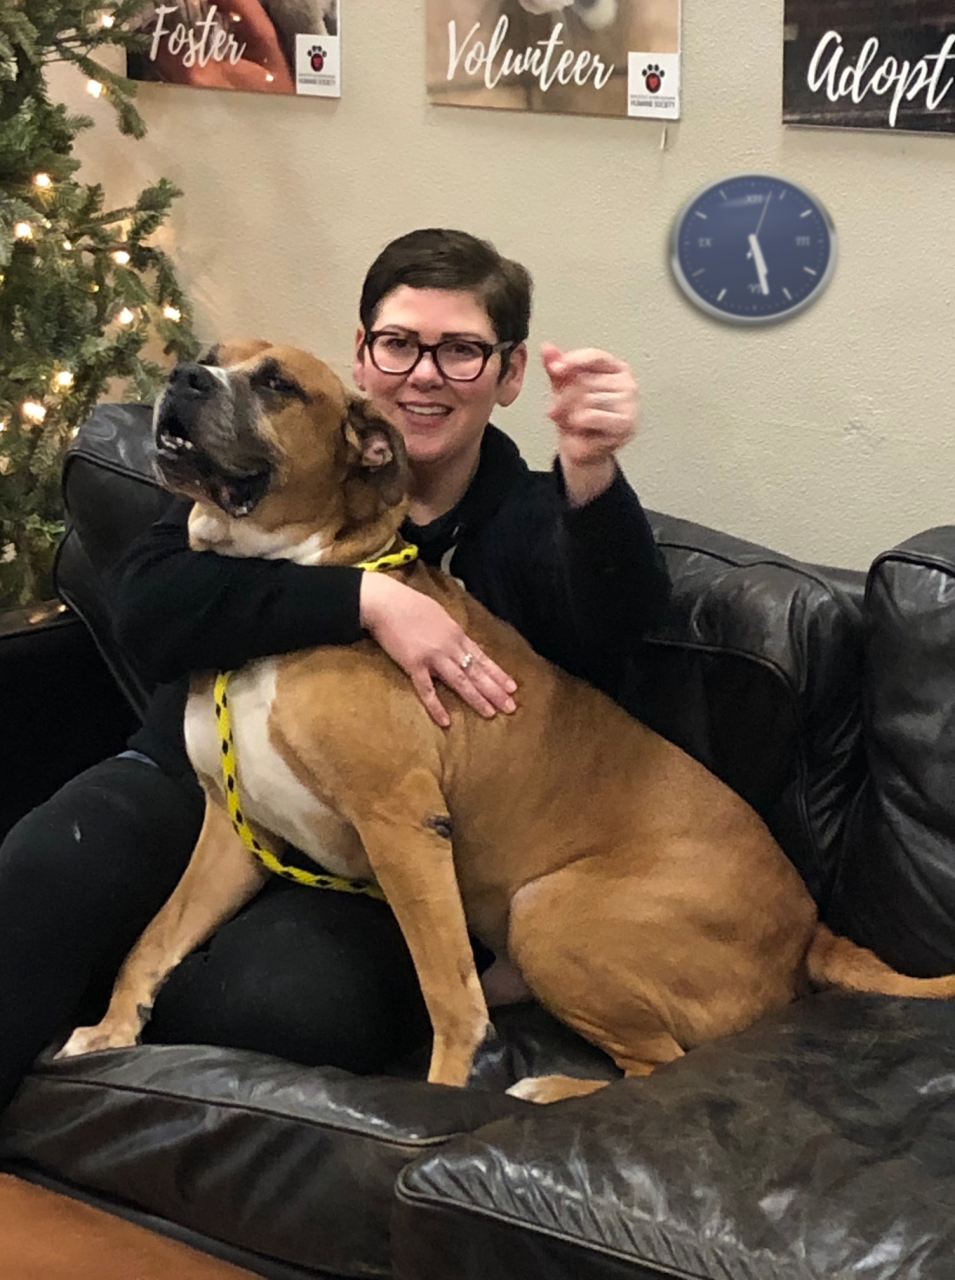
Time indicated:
{"hour": 5, "minute": 28, "second": 3}
